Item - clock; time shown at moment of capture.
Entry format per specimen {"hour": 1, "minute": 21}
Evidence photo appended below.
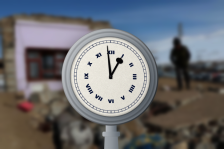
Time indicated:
{"hour": 12, "minute": 59}
